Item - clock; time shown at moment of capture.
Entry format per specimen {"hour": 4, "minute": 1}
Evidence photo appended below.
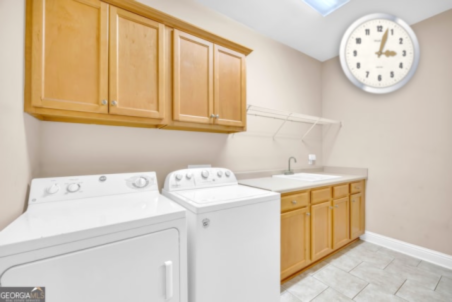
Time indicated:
{"hour": 3, "minute": 3}
